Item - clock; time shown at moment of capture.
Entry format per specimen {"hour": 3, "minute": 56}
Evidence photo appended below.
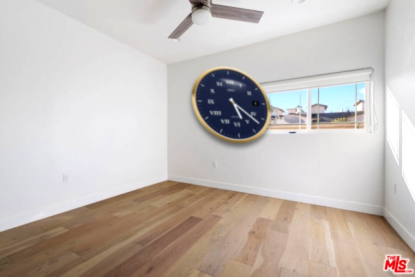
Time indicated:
{"hour": 5, "minute": 22}
